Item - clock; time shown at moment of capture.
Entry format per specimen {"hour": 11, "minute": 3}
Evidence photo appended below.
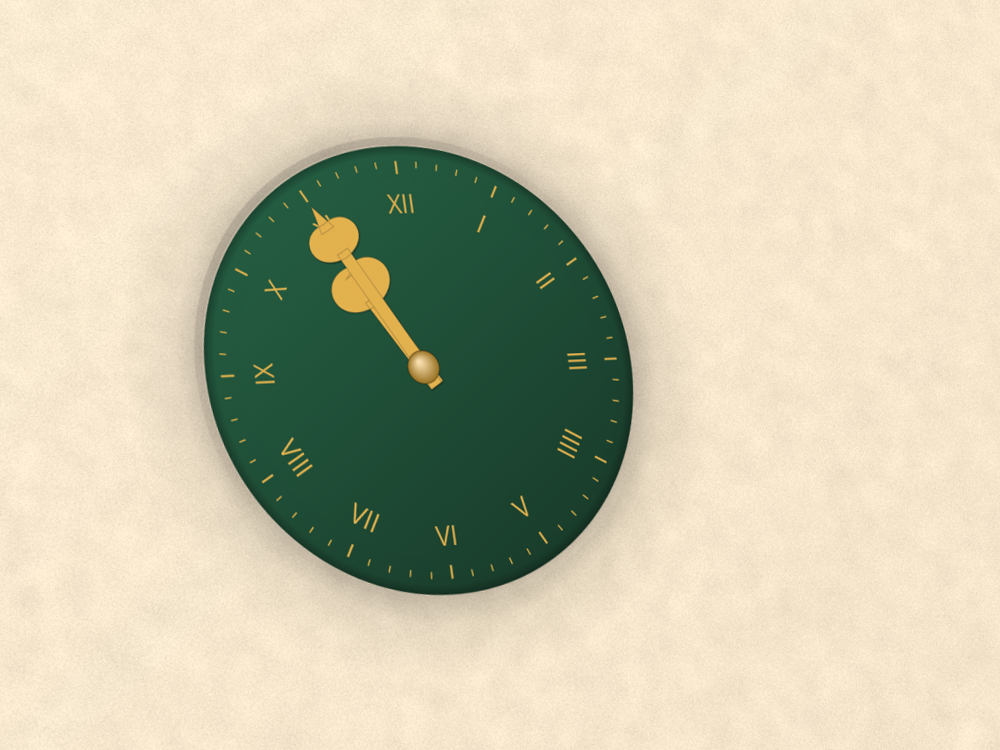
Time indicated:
{"hour": 10, "minute": 55}
